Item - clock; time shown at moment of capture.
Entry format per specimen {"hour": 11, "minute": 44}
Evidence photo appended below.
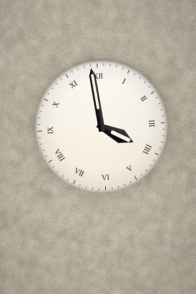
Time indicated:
{"hour": 3, "minute": 59}
